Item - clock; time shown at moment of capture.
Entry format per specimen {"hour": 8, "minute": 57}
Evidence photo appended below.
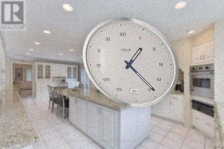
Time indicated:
{"hour": 1, "minute": 24}
